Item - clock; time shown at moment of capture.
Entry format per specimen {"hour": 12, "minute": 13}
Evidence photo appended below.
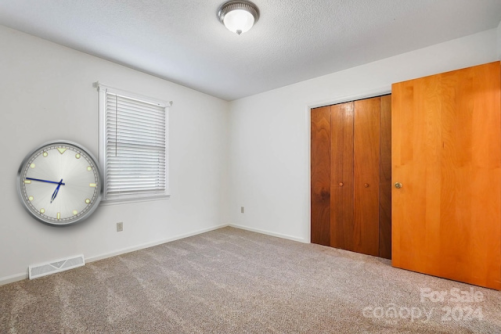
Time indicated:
{"hour": 6, "minute": 46}
